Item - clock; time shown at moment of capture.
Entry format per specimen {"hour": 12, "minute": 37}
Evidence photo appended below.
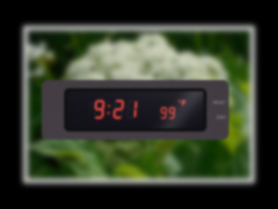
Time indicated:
{"hour": 9, "minute": 21}
